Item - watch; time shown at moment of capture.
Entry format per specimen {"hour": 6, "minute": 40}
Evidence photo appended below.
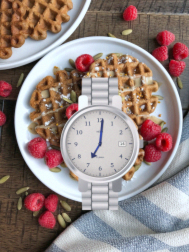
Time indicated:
{"hour": 7, "minute": 1}
